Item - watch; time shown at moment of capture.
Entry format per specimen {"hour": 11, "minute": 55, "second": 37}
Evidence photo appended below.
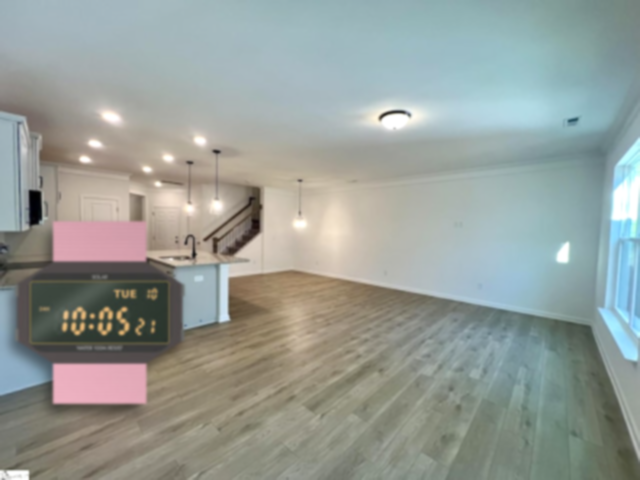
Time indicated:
{"hour": 10, "minute": 5, "second": 21}
